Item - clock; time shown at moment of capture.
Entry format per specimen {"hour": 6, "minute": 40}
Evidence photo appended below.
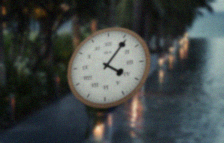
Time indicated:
{"hour": 4, "minute": 6}
